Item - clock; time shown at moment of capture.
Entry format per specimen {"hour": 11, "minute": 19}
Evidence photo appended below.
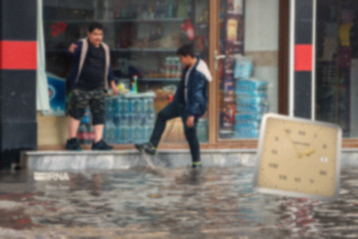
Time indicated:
{"hour": 1, "minute": 54}
